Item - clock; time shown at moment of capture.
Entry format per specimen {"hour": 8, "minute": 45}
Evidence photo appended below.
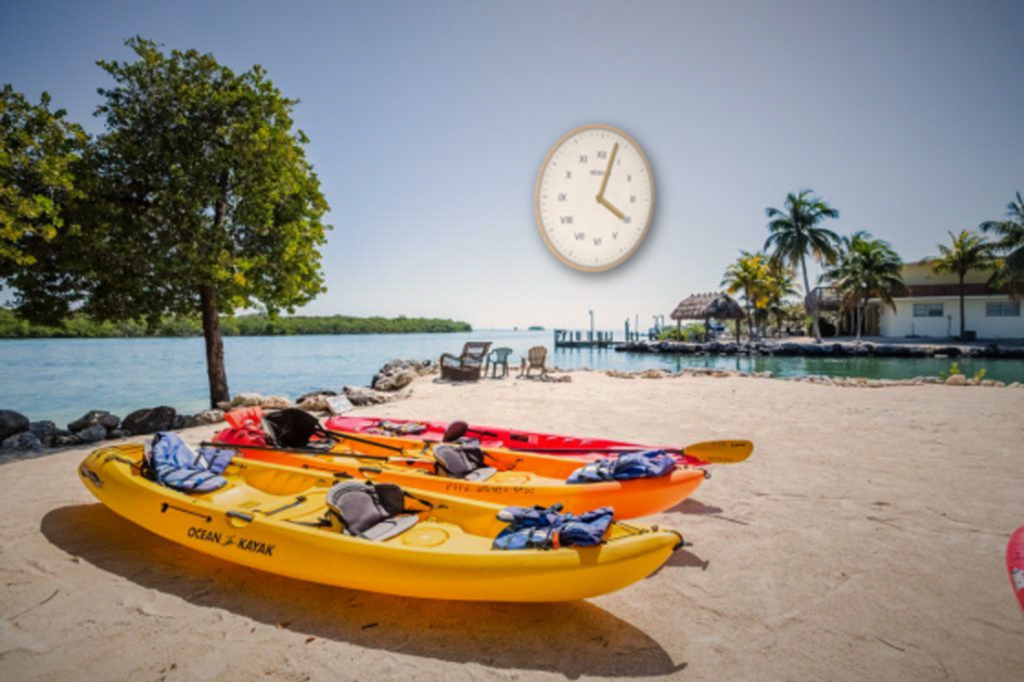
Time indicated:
{"hour": 4, "minute": 3}
